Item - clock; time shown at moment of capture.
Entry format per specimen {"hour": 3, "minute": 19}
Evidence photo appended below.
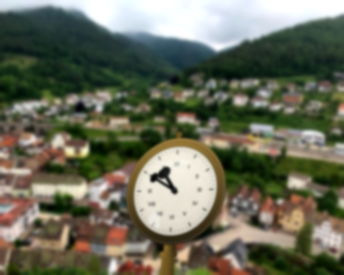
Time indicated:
{"hour": 10, "minute": 50}
